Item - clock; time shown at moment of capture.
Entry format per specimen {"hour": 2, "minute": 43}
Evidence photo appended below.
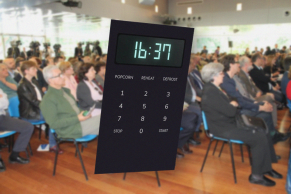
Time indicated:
{"hour": 16, "minute": 37}
